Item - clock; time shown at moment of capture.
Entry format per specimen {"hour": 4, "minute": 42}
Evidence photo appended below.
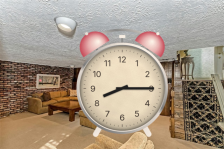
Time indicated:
{"hour": 8, "minute": 15}
